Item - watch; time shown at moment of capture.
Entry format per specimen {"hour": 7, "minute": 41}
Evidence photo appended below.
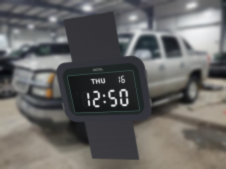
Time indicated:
{"hour": 12, "minute": 50}
